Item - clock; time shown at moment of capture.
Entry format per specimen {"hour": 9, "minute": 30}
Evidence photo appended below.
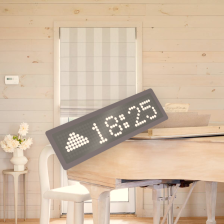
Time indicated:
{"hour": 18, "minute": 25}
